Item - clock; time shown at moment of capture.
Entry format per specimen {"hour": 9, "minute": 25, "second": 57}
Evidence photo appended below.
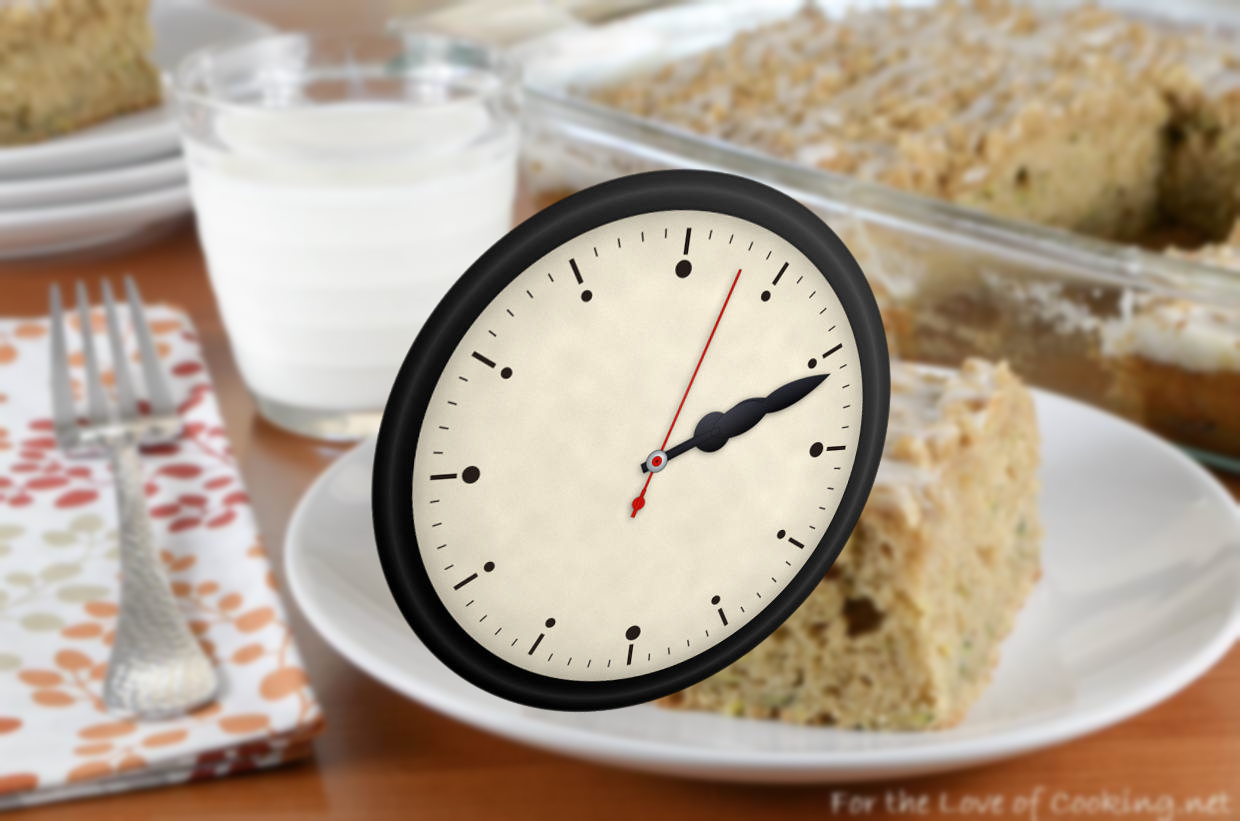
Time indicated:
{"hour": 2, "minute": 11, "second": 3}
